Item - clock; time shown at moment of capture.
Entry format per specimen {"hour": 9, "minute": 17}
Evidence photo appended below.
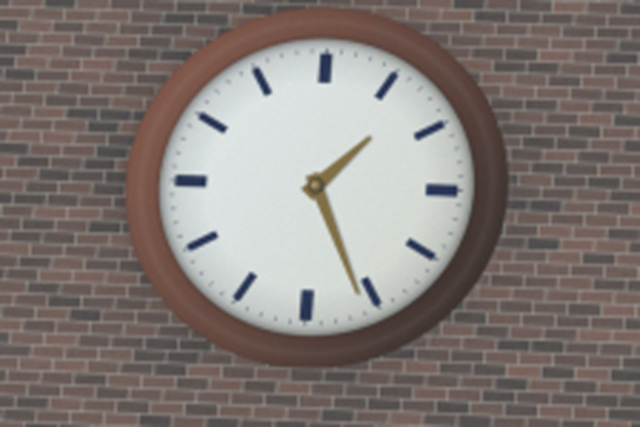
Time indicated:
{"hour": 1, "minute": 26}
